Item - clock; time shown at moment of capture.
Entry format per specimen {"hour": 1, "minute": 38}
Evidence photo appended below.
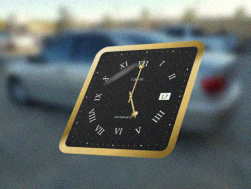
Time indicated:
{"hour": 5, "minute": 0}
